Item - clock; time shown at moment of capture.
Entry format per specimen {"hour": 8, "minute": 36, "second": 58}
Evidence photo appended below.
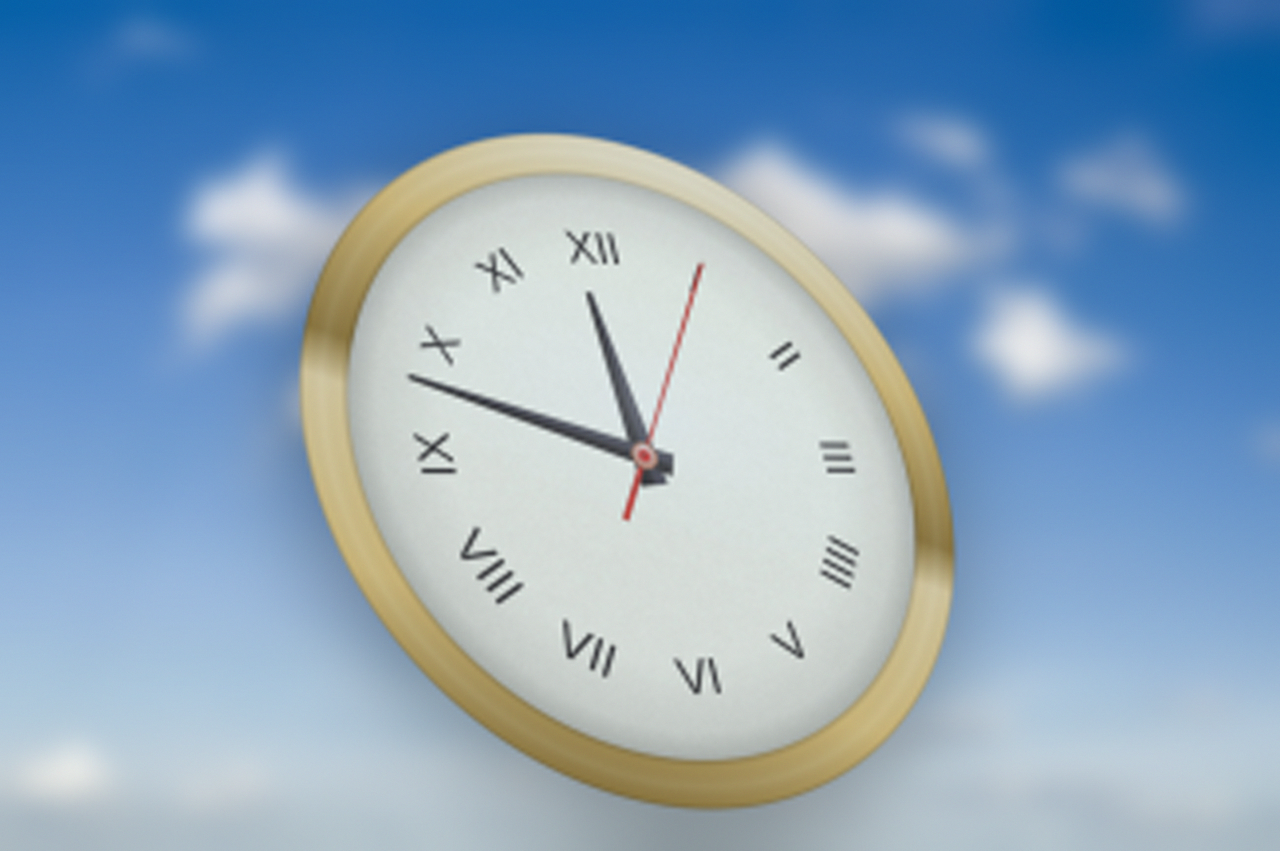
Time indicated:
{"hour": 11, "minute": 48, "second": 5}
